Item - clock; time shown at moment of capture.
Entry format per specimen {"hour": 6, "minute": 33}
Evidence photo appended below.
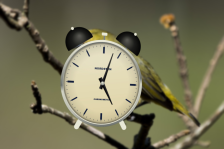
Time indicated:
{"hour": 5, "minute": 3}
